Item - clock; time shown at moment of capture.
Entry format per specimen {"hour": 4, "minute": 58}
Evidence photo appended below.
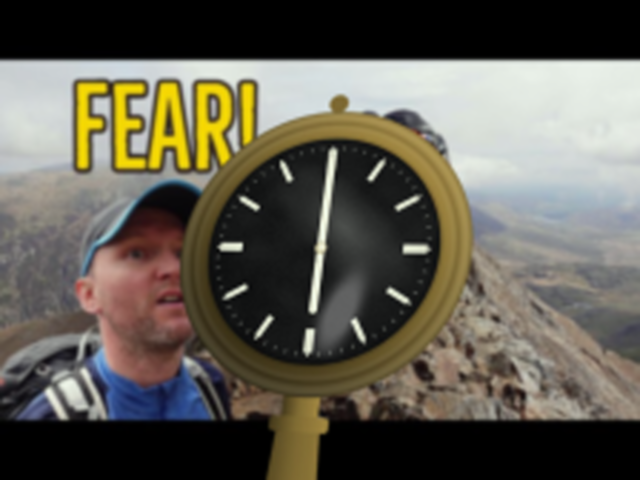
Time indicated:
{"hour": 6, "minute": 0}
